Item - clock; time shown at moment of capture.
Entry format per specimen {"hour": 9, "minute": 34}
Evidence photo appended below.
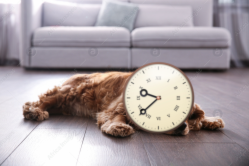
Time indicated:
{"hour": 9, "minute": 38}
